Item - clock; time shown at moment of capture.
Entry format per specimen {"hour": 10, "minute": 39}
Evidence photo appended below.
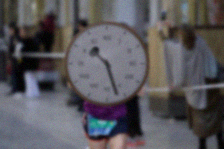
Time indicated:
{"hour": 10, "minute": 27}
